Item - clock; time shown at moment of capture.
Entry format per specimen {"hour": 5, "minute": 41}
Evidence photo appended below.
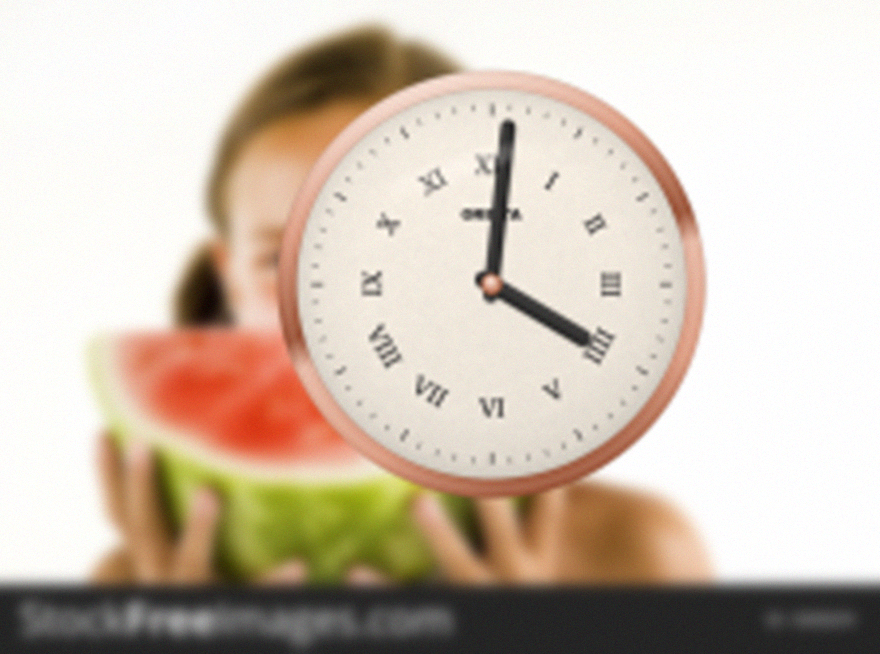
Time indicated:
{"hour": 4, "minute": 1}
